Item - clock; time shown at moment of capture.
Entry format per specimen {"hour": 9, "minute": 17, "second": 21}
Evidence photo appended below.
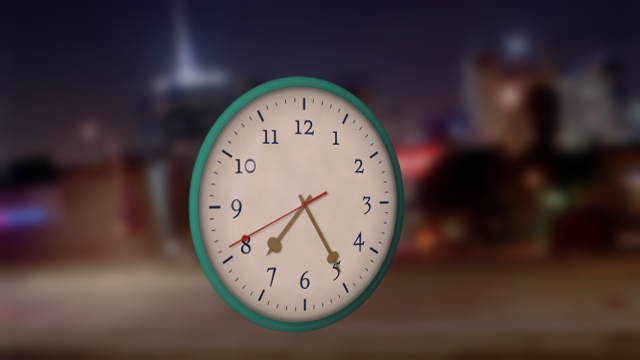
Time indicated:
{"hour": 7, "minute": 24, "second": 41}
